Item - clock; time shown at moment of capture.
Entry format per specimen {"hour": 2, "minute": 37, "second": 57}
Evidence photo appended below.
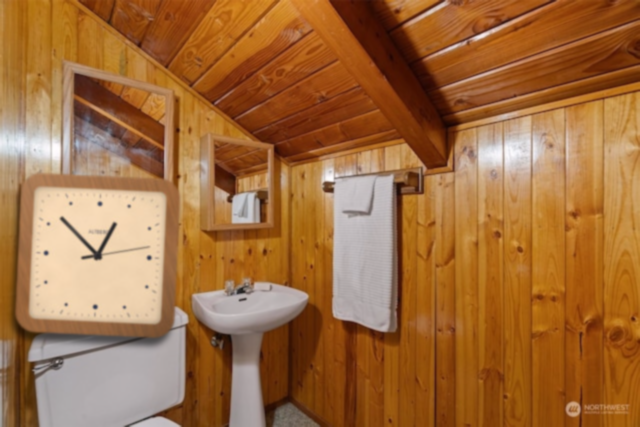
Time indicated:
{"hour": 12, "minute": 52, "second": 13}
